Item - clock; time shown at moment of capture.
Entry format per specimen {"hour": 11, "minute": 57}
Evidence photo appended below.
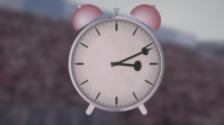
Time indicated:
{"hour": 3, "minute": 11}
